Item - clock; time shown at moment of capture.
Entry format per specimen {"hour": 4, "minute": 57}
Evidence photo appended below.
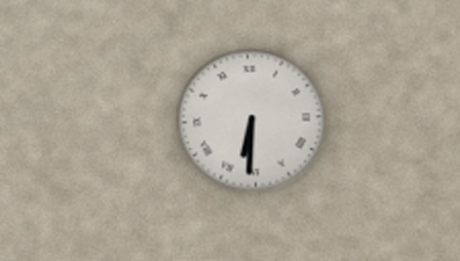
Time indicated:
{"hour": 6, "minute": 31}
